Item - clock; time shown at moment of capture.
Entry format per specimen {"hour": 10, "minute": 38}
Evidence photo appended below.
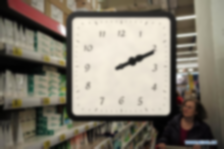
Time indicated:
{"hour": 2, "minute": 11}
